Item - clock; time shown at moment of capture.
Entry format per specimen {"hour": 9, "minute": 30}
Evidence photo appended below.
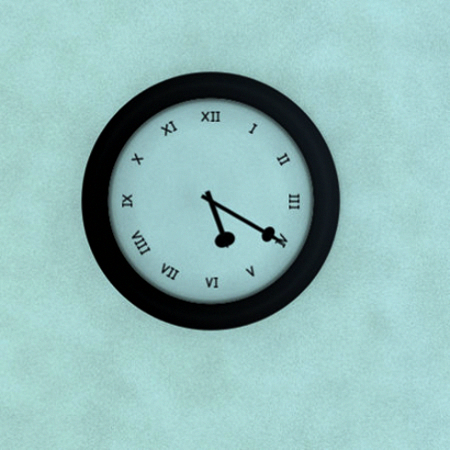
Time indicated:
{"hour": 5, "minute": 20}
